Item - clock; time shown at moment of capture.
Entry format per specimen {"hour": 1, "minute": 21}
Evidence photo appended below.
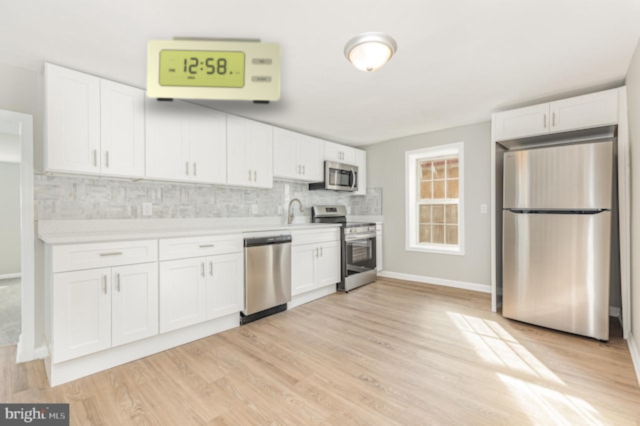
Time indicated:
{"hour": 12, "minute": 58}
